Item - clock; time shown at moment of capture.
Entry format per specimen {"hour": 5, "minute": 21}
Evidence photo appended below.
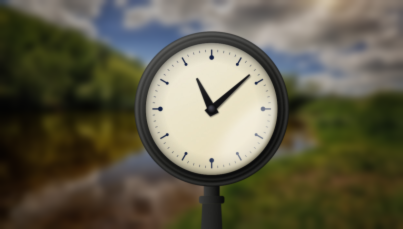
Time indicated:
{"hour": 11, "minute": 8}
